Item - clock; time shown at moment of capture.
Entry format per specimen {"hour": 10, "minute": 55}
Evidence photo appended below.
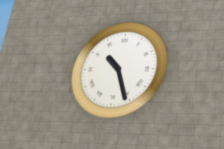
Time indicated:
{"hour": 10, "minute": 26}
